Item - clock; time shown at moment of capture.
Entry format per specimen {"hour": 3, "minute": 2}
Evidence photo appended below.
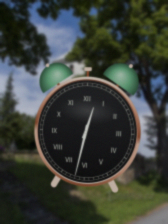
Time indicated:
{"hour": 12, "minute": 32}
